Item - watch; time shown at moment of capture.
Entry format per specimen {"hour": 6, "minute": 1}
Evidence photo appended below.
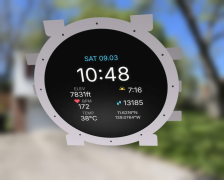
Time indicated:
{"hour": 10, "minute": 48}
